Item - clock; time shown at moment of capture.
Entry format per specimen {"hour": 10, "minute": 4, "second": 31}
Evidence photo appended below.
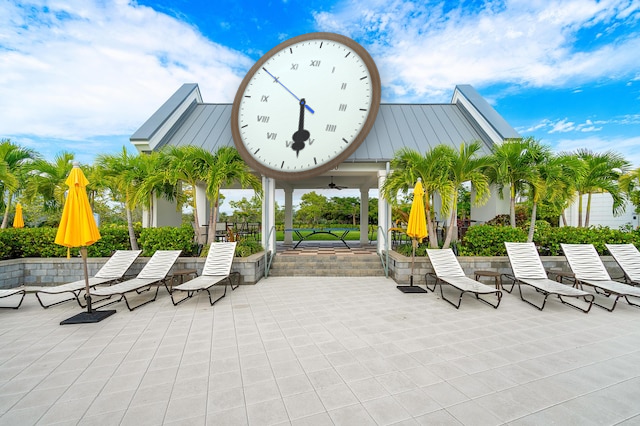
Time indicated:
{"hour": 5, "minute": 27, "second": 50}
